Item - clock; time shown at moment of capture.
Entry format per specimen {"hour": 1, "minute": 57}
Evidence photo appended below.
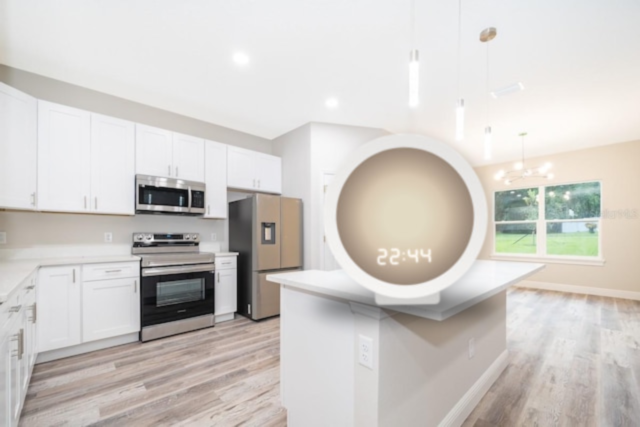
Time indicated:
{"hour": 22, "minute": 44}
